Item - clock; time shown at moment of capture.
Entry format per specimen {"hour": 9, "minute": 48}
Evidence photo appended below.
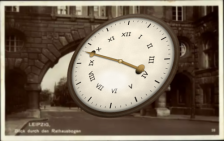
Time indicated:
{"hour": 3, "minute": 48}
